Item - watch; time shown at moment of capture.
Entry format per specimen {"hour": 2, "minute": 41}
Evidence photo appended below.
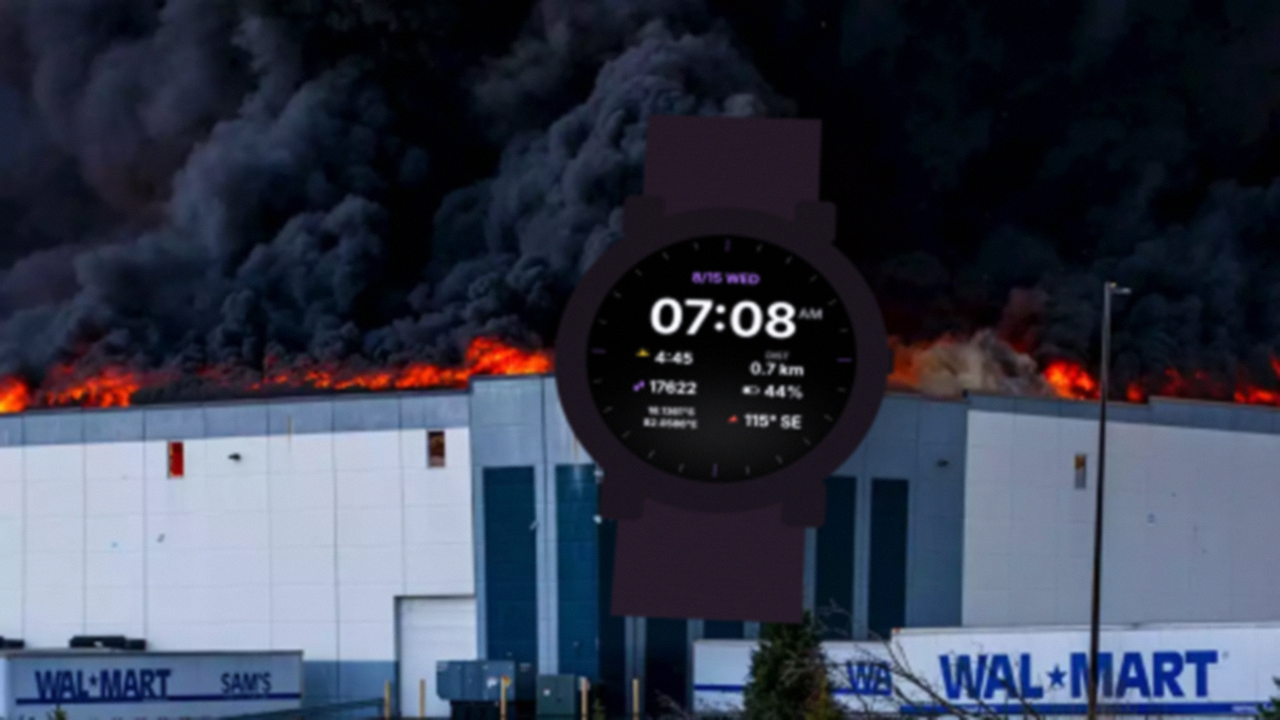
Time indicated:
{"hour": 7, "minute": 8}
